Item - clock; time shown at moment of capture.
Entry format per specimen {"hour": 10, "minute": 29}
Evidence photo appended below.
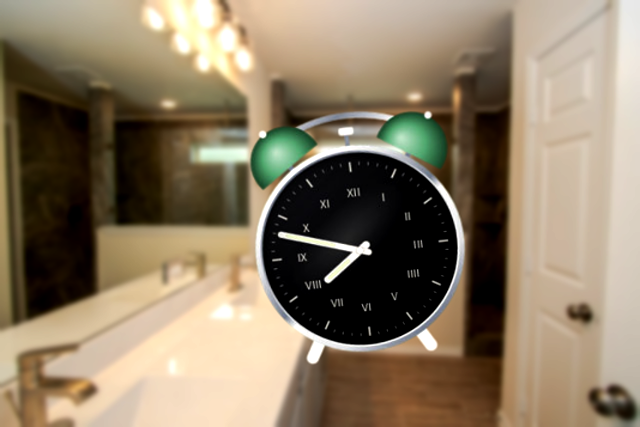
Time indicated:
{"hour": 7, "minute": 48}
